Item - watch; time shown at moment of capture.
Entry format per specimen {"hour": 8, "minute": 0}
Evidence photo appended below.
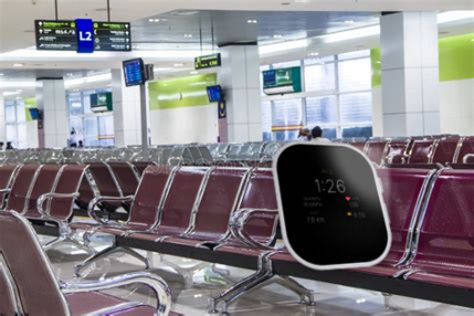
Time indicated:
{"hour": 1, "minute": 26}
